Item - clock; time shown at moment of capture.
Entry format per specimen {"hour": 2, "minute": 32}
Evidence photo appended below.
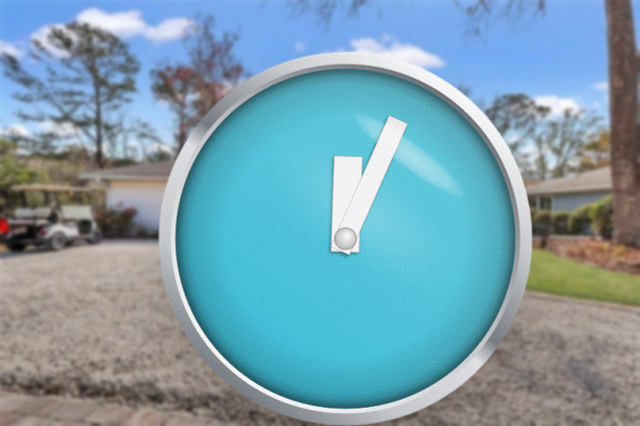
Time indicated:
{"hour": 12, "minute": 4}
